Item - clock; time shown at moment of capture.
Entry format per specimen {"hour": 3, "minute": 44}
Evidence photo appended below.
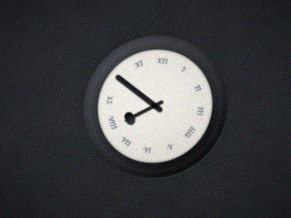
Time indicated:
{"hour": 7, "minute": 50}
